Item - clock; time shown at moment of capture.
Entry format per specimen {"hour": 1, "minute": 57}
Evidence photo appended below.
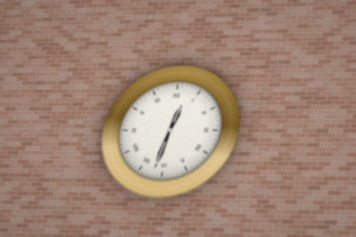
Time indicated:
{"hour": 12, "minute": 32}
